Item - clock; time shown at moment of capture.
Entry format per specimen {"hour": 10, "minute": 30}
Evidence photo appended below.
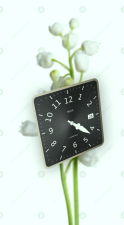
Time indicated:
{"hour": 4, "minute": 22}
